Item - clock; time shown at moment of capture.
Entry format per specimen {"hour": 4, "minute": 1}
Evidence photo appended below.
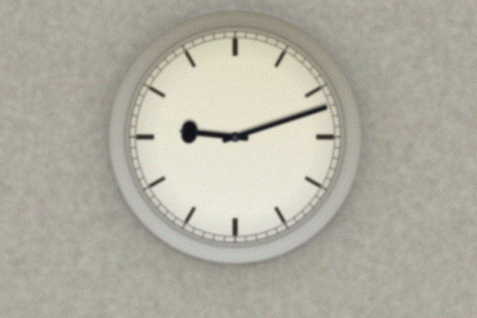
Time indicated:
{"hour": 9, "minute": 12}
